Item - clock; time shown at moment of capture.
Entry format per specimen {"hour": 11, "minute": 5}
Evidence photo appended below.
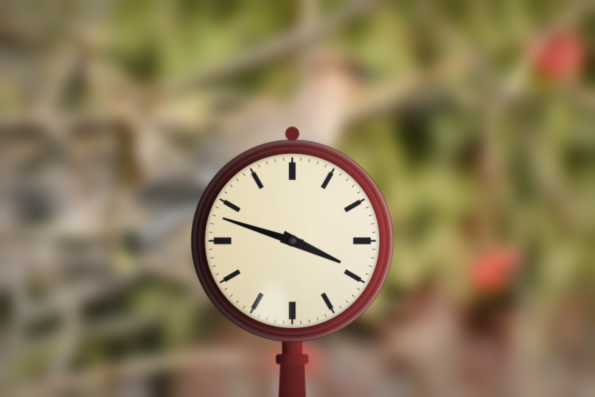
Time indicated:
{"hour": 3, "minute": 48}
